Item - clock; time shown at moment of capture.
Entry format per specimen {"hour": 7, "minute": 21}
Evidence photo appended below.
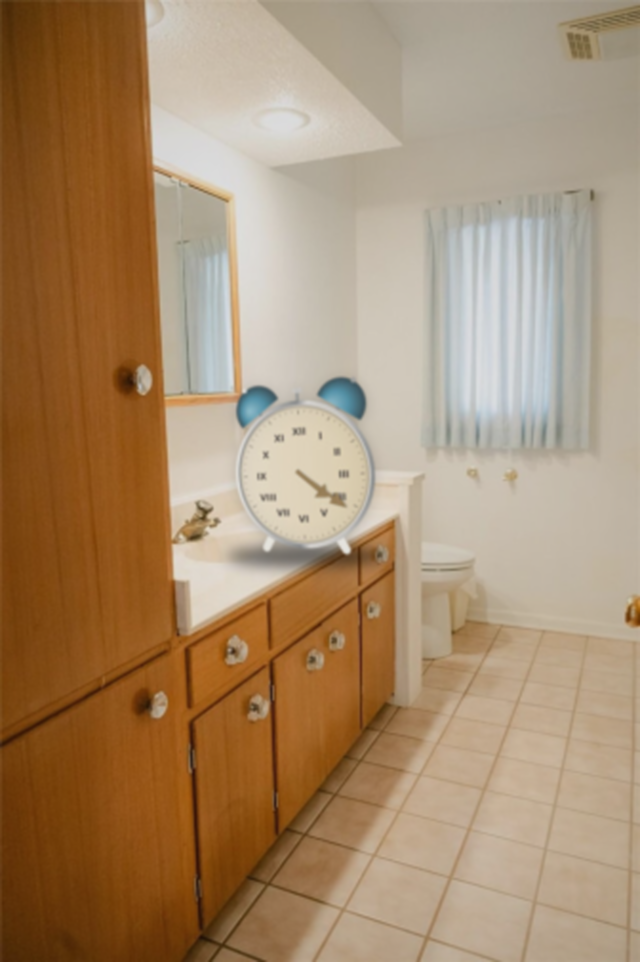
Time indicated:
{"hour": 4, "minute": 21}
